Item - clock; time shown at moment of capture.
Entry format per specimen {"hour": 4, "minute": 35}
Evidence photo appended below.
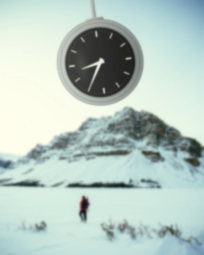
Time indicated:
{"hour": 8, "minute": 35}
